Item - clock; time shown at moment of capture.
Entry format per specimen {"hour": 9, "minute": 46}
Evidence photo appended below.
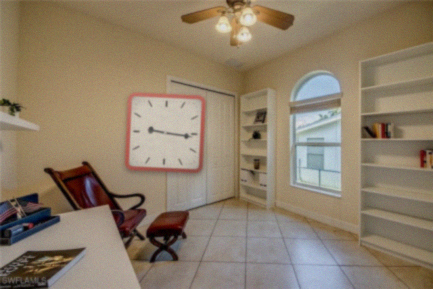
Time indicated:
{"hour": 9, "minute": 16}
